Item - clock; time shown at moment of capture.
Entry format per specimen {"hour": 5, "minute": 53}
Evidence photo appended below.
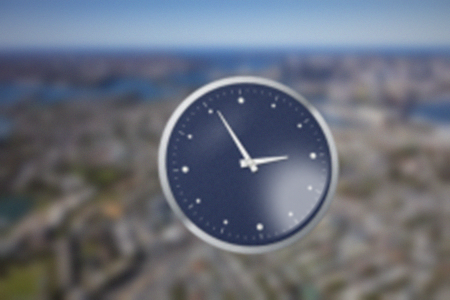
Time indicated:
{"hour": 2, "minute": 56}
